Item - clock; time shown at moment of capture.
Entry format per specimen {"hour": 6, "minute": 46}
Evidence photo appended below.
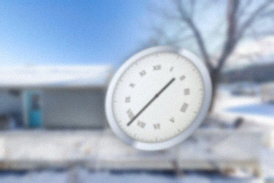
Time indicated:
{"hour": 1, "minute": 38}
